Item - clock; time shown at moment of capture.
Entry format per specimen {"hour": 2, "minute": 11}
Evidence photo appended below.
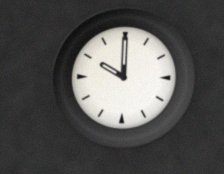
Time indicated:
{"hour": 10, "minute": 0}
